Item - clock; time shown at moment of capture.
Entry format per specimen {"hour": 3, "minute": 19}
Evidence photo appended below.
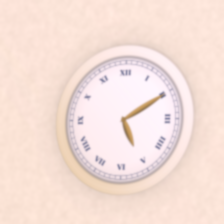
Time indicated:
{"hour": 5, "minute": 10}
